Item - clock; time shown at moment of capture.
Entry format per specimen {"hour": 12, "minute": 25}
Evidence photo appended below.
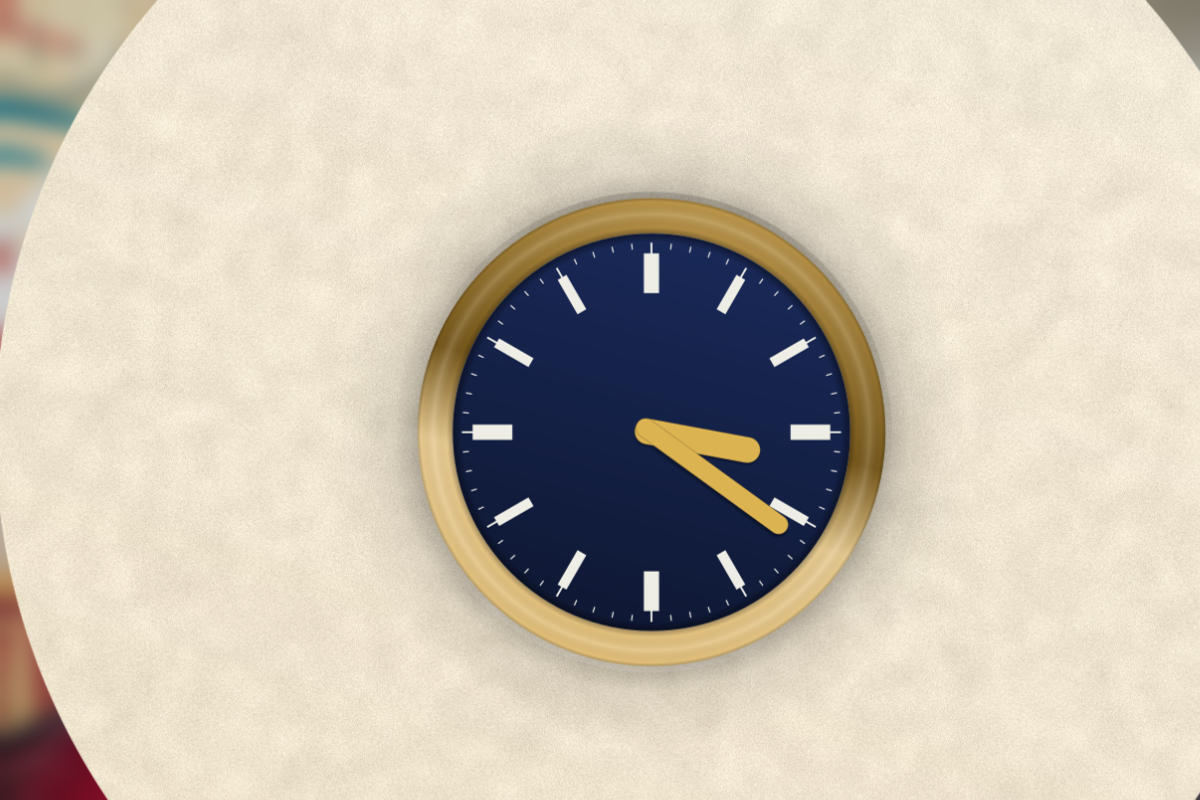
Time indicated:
{"hour": 3, "minute": 21}
